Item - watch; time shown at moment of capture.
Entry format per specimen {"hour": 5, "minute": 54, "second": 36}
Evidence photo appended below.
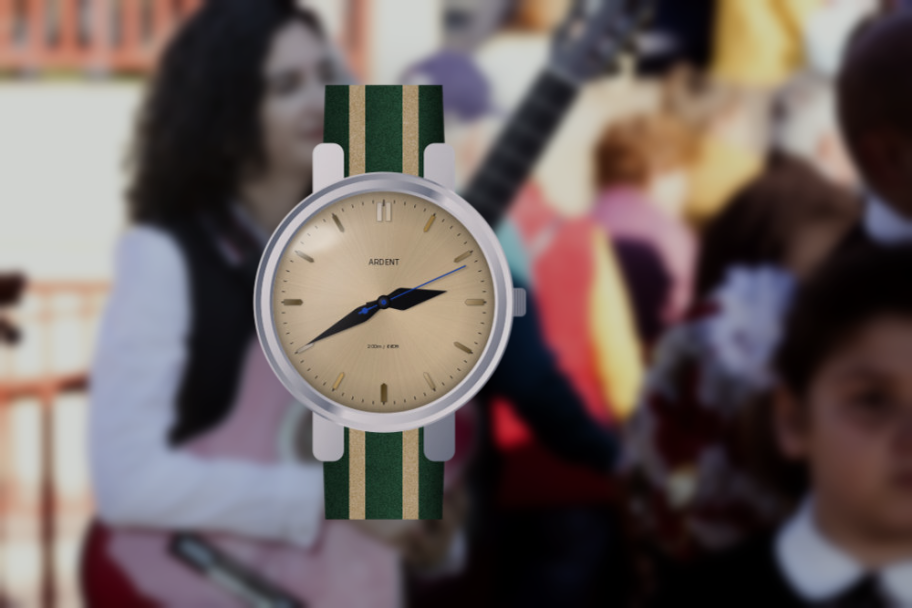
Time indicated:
{"hour": 2, "minute": 40, "second": 11}
